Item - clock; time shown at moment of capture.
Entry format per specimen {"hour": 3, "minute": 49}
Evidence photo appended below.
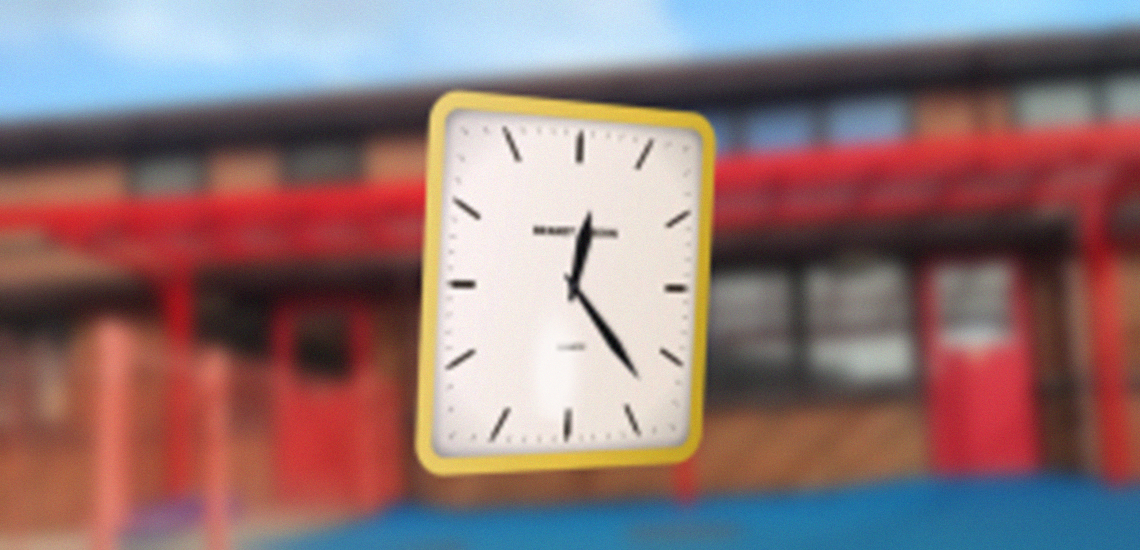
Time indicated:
{"hour": 12, "minute": 23}
